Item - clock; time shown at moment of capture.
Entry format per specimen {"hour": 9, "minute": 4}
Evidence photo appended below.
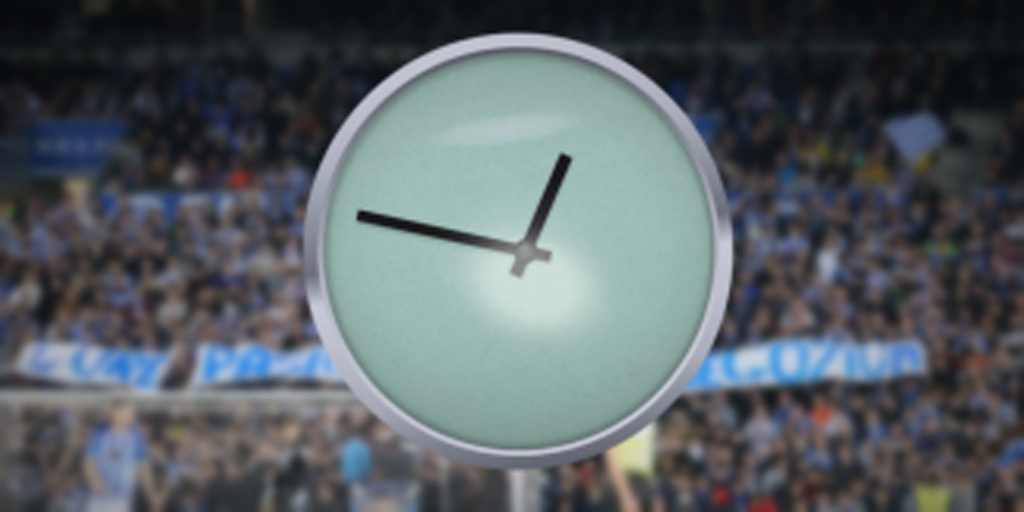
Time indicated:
{"hour": 12, "minute": 47}
